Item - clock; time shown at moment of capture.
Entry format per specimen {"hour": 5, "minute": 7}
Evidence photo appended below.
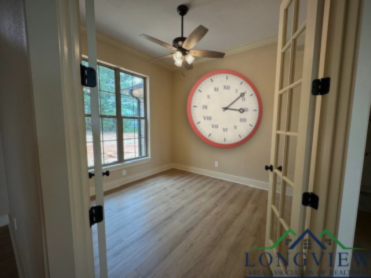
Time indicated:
{"hour": 3, "minute": 8}
